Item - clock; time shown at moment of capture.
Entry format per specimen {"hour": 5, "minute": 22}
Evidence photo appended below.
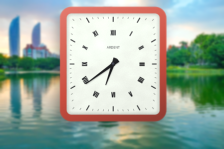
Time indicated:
{"hour": 6, "minute": 39}
